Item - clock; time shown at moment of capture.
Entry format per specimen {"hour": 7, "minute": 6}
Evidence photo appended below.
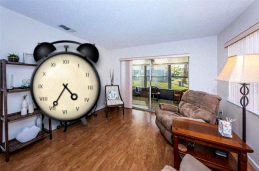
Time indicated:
{"hour": 4, "minute": 35}
